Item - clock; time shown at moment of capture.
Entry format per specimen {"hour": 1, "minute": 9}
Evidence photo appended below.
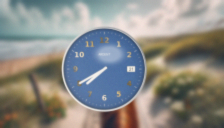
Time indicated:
{"hour": 7, "minute": 40}
